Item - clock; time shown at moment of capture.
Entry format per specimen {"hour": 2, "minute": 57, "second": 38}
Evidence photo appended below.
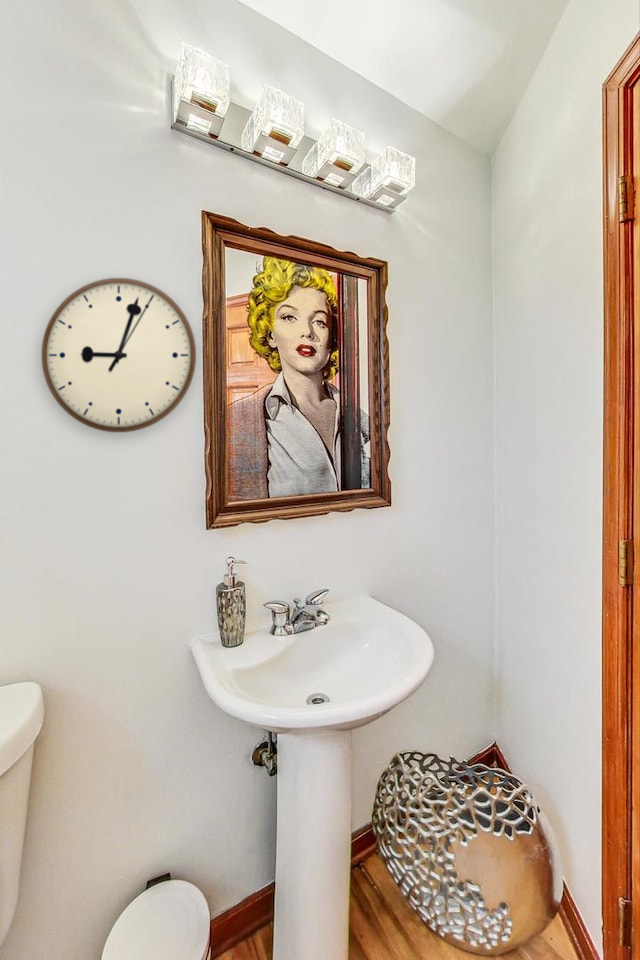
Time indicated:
{"hour": 9, "minute": 3, "second": 5}
